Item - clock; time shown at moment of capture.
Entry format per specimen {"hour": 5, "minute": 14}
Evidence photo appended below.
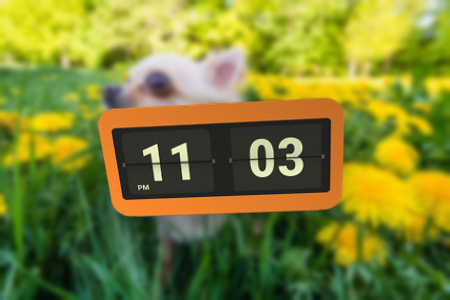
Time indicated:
{"hour": 11, "minute": 3}
